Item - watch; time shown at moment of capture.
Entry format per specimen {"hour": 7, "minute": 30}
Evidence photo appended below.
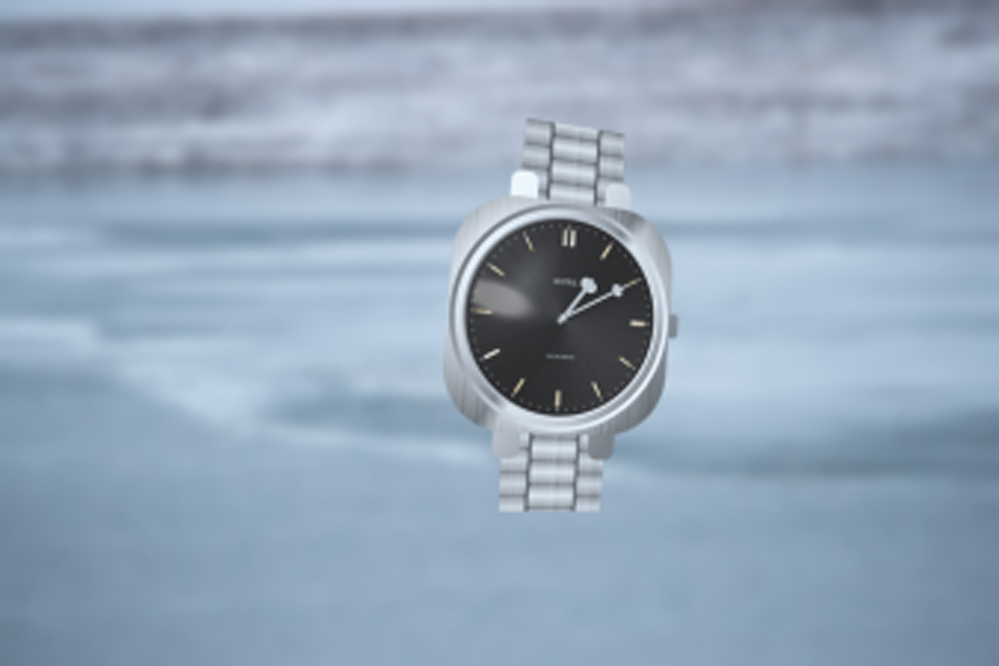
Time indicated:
{"hour": 1, "minute": 10}
